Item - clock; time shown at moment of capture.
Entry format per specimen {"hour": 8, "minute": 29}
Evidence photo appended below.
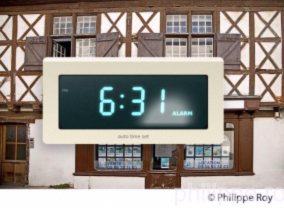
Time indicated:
{"hour": 6, "minute": 31}
